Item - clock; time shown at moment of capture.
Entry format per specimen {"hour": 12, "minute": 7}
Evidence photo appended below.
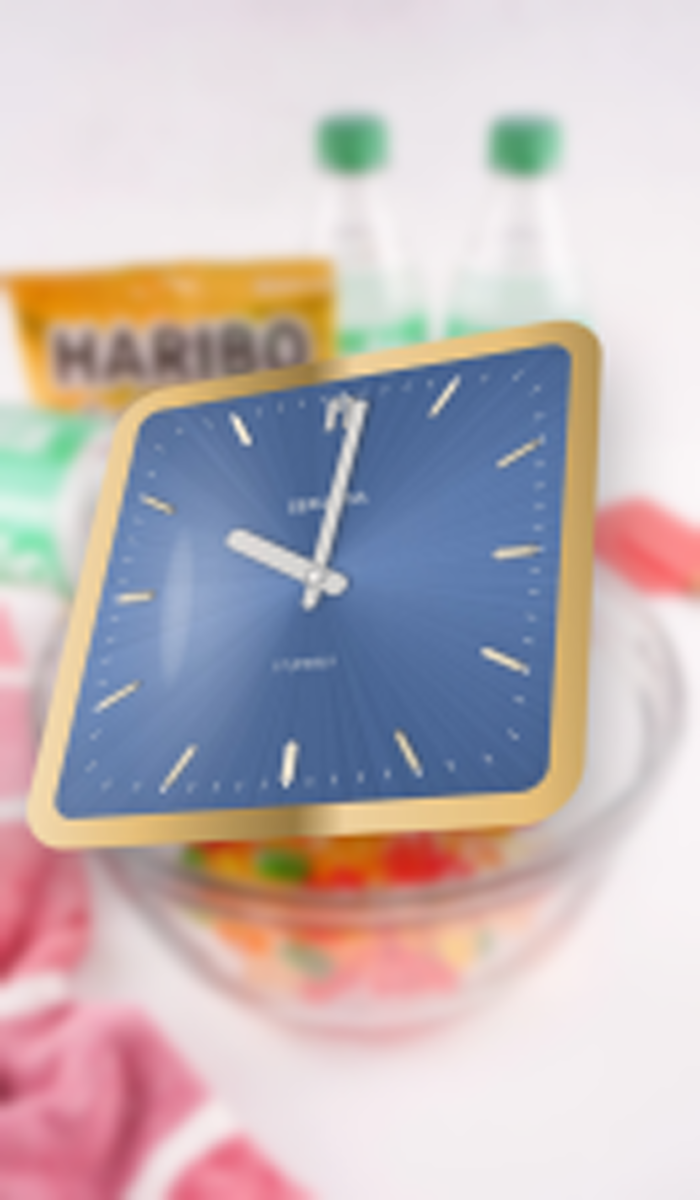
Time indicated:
{"hour": 10, "minute": 1}
